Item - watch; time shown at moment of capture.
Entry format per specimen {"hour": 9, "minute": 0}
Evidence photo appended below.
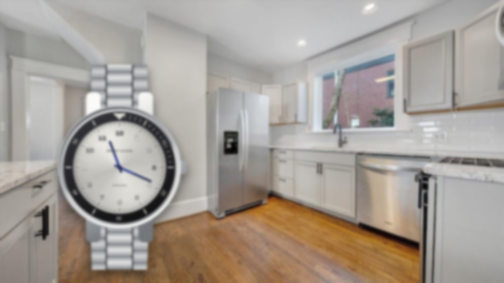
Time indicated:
{"hour": 11, "minute": 19}
